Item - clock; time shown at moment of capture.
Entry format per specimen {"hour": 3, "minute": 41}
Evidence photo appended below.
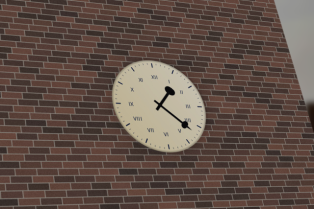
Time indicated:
{"hour": 1, "minute": 22}
